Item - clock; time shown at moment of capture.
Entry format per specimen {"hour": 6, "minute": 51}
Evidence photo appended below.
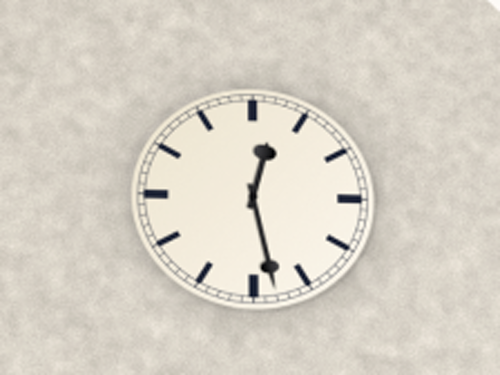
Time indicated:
{"hour": 12, "minute": 28}
